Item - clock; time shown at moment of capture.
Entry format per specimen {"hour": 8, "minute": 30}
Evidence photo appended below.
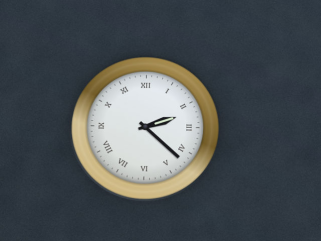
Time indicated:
{"hour": 2, "minute": 22}
